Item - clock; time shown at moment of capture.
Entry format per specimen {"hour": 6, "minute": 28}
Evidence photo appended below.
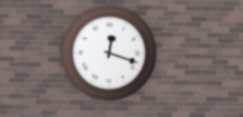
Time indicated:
{"hour": 12, "minute": 18}
